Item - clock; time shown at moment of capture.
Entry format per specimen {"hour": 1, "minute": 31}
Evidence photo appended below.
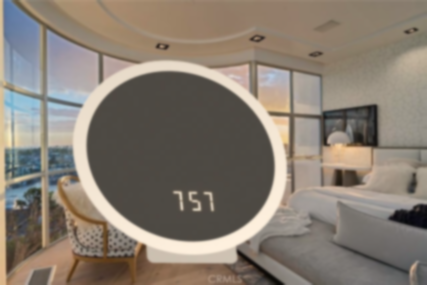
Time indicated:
{"hour": 7, "minute": 57}
